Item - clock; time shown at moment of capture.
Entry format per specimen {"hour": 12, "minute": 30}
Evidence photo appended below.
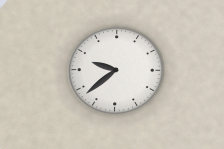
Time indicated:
{"hour": 9, "minute": 38}
